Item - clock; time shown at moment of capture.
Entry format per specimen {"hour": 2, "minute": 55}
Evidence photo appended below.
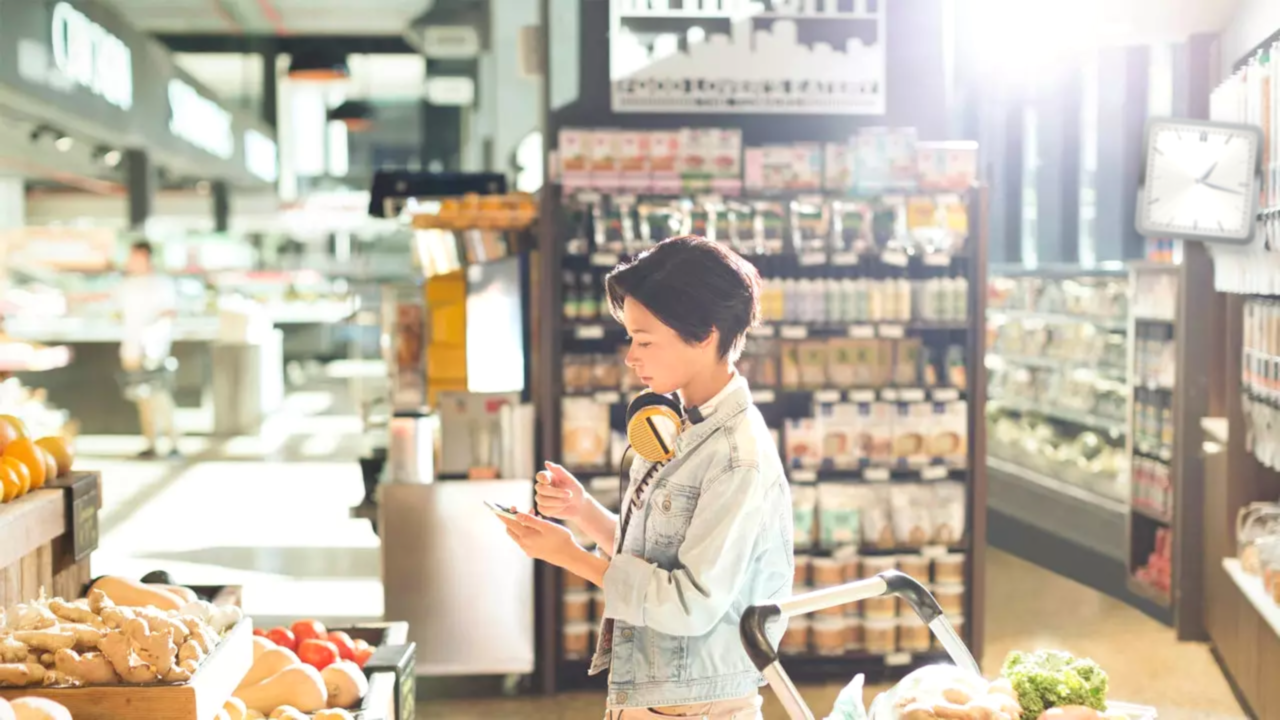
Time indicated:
{"hour": 1, "minute": 17}
